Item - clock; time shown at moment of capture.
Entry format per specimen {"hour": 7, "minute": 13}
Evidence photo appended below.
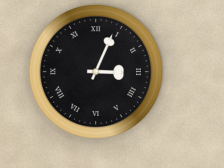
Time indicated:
{"hour": 3, "minute": 4}
